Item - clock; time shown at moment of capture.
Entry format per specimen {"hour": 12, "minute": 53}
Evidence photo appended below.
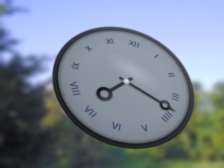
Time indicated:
{"hour": 7, "minute": 18}
